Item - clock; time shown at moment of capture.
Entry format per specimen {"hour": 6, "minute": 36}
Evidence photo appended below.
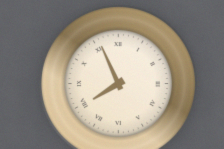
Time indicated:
{"hour": 7, "minute": 56}
